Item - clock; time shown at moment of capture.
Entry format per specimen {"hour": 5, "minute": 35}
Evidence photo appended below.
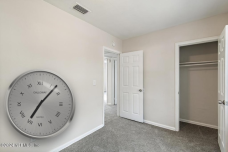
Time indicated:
{"hour": 7, "minute": 7}
